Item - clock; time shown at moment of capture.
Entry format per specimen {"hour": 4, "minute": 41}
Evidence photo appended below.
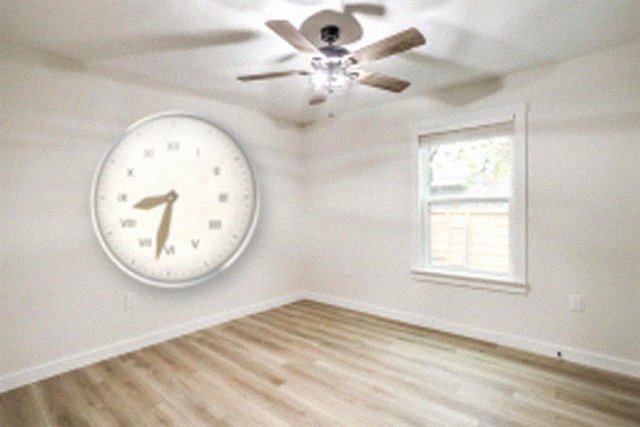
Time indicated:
{"hour": 8, "minute": 32}
